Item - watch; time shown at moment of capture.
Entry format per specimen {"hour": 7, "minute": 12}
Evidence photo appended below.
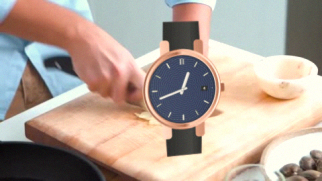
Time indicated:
{"hour": 12, "minute": 42}
